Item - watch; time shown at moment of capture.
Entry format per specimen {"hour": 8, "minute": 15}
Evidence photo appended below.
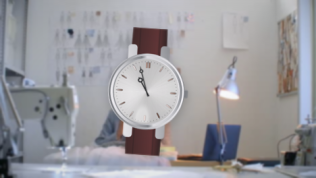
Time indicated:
{"hour": 10, "minute": 57}
